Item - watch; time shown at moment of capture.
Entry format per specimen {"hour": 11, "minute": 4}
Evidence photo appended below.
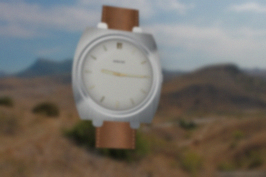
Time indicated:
{"hour": 9, "minute": 15}
